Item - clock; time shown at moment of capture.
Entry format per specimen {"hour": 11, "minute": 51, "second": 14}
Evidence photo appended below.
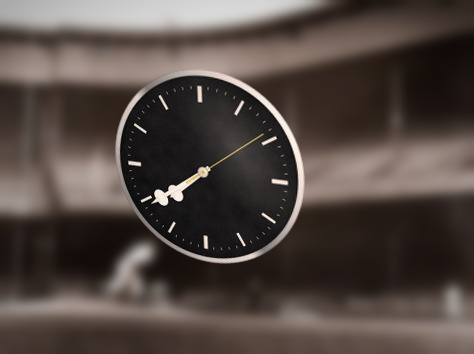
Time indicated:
{"hour": 7, "minute": 39, "second": 9}
